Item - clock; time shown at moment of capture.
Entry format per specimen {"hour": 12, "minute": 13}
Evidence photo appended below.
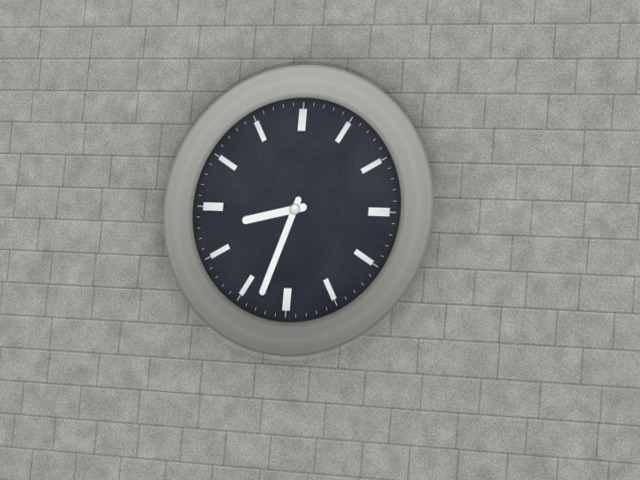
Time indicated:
{"hour": 8, "minute": 33}
